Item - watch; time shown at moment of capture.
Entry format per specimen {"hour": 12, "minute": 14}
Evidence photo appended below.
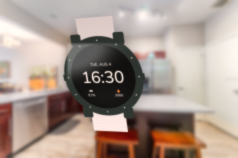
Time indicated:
{"hour": 16, "minute": 30}
